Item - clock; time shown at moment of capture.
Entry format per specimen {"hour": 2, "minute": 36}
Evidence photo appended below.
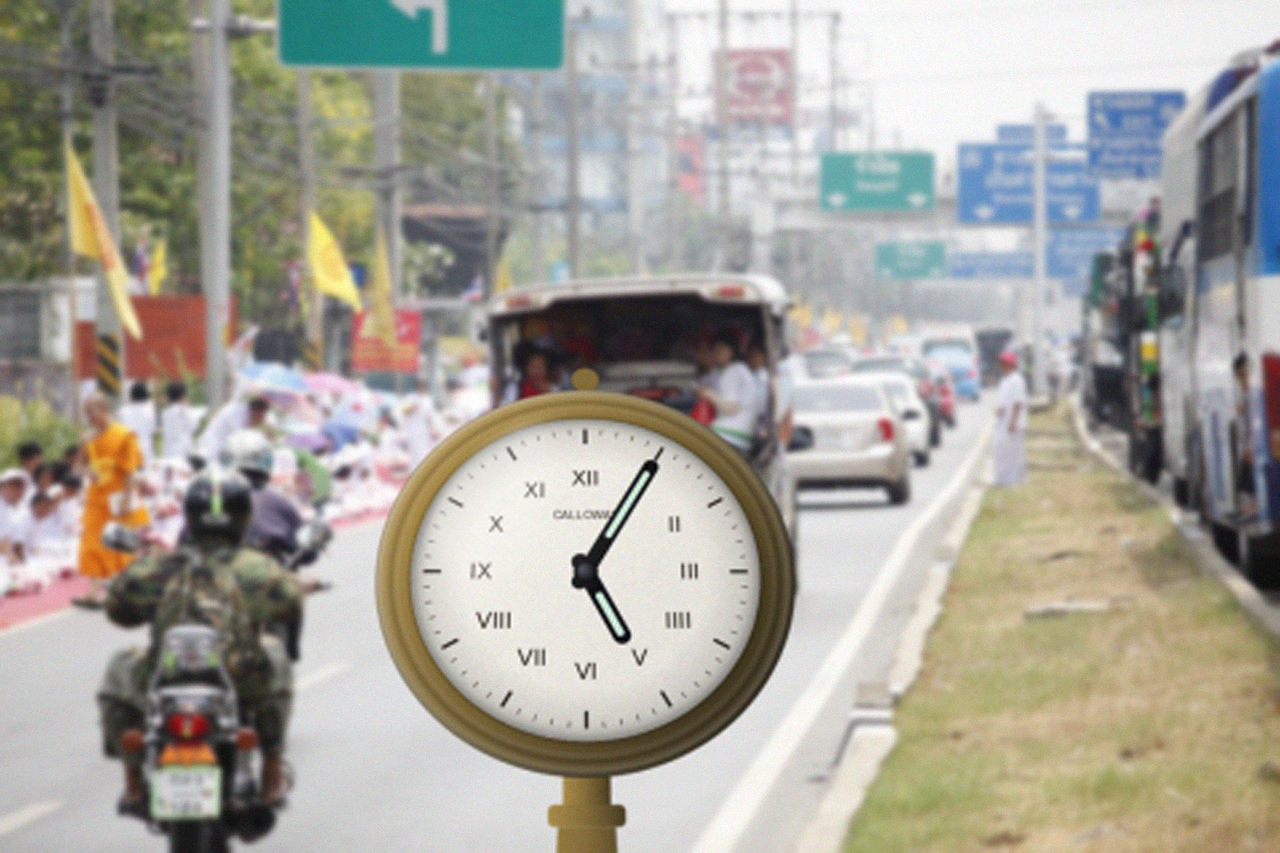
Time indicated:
{"hour": 5, "minute": 5}
